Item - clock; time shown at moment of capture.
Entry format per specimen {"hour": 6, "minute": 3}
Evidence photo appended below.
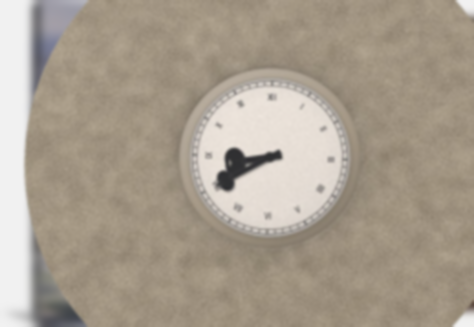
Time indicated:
{"hour": 8, "minute": 40}
